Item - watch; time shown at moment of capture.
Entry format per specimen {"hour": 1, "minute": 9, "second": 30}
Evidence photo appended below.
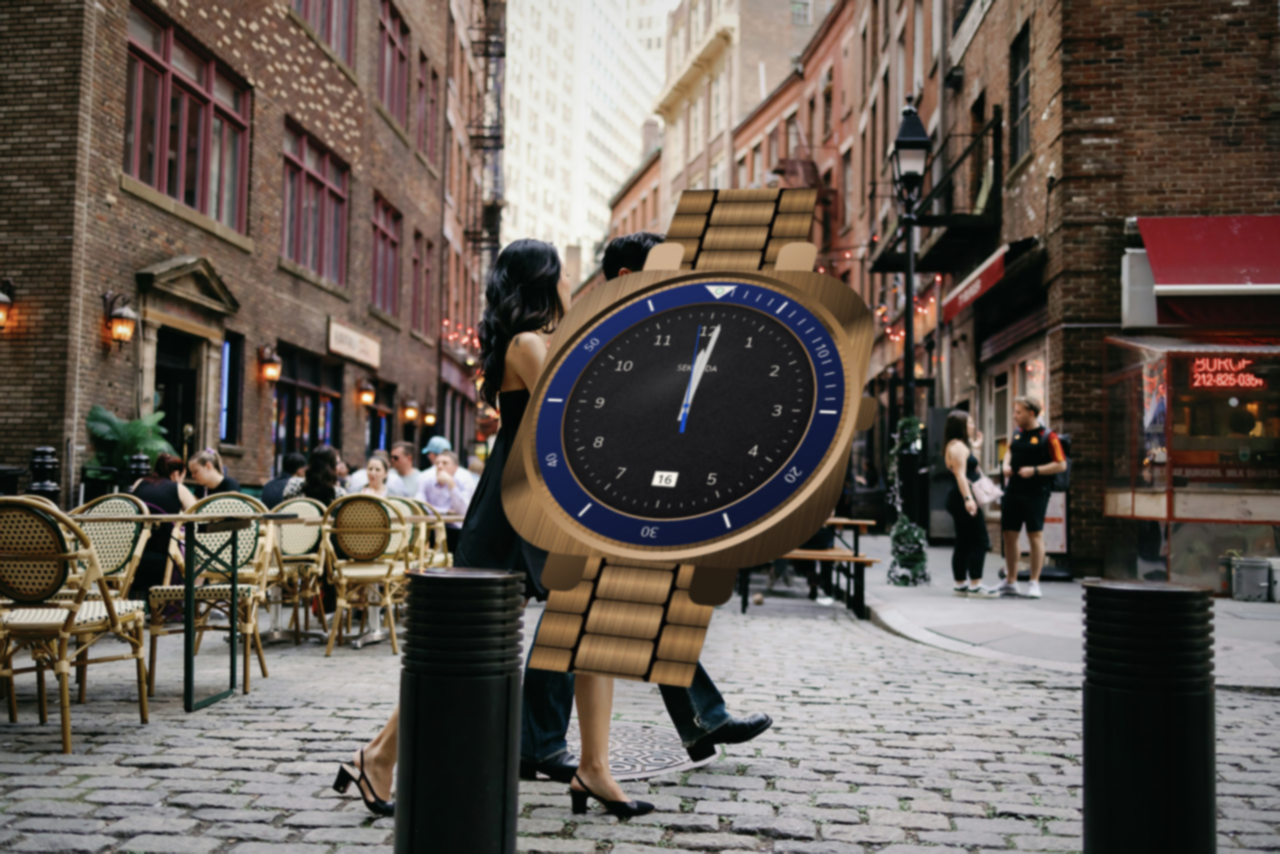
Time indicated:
{"hour": 12, "minute": 0, "second": 59}
